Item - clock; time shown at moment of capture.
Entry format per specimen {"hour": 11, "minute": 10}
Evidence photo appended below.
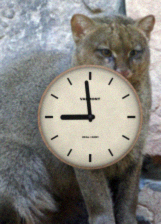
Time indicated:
{"hour": 8, "minute": 59}
